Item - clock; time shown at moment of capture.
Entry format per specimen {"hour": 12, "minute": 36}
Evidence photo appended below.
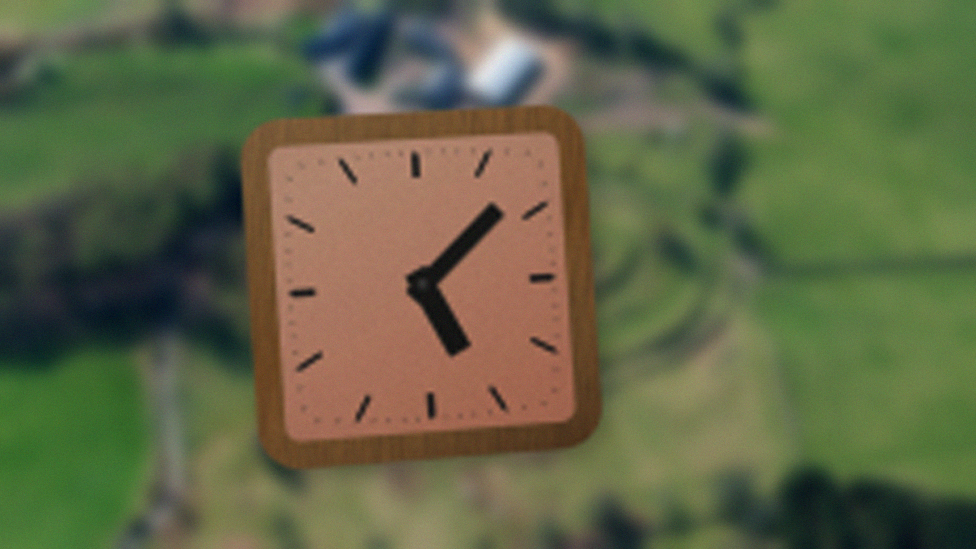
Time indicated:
{"hour": 5, "minute": 8}
